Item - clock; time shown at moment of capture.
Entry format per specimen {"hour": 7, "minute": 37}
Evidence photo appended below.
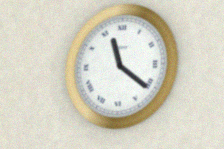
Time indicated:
{"hour": 11, "minute": 21}
